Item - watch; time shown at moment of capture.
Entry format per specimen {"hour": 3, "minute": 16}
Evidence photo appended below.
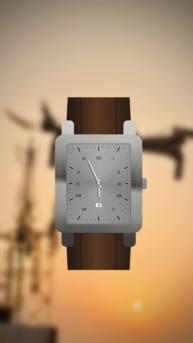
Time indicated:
{"hour": 5, "minute": 56}
